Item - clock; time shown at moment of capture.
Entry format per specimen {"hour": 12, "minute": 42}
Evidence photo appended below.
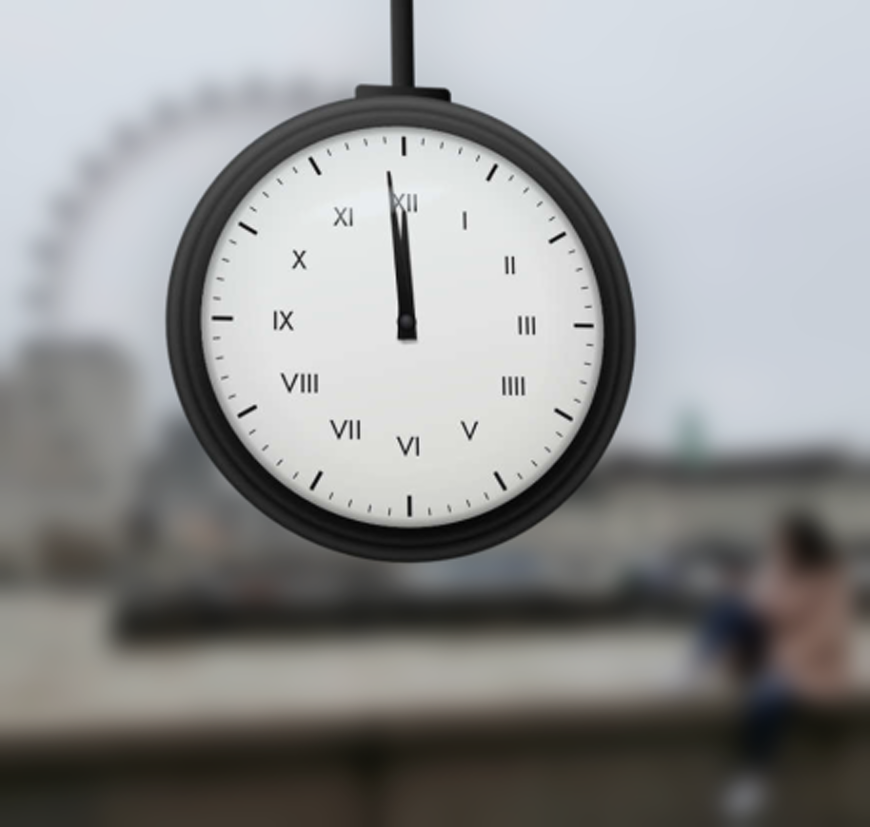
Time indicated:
{"hour": 11, "minute": 59}
